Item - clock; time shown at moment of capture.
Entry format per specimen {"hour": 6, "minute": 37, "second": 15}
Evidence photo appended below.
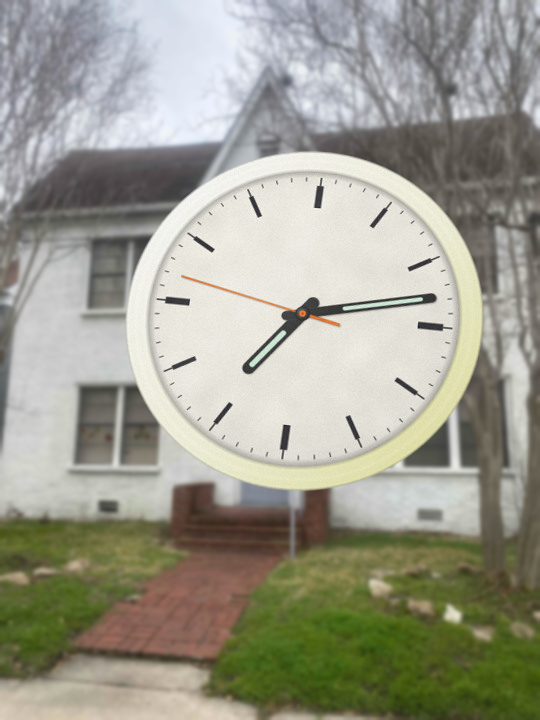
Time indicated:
{"hour": 7, "minute": 12, "second": 47}
